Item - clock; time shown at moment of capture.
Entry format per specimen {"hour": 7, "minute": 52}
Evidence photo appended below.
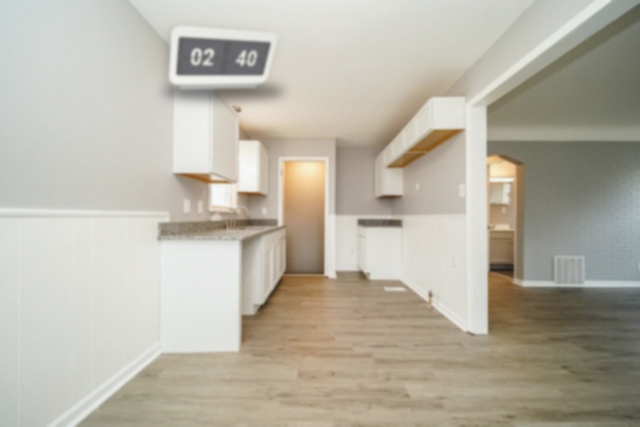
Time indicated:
{"hour": 2, "minute": 40}
